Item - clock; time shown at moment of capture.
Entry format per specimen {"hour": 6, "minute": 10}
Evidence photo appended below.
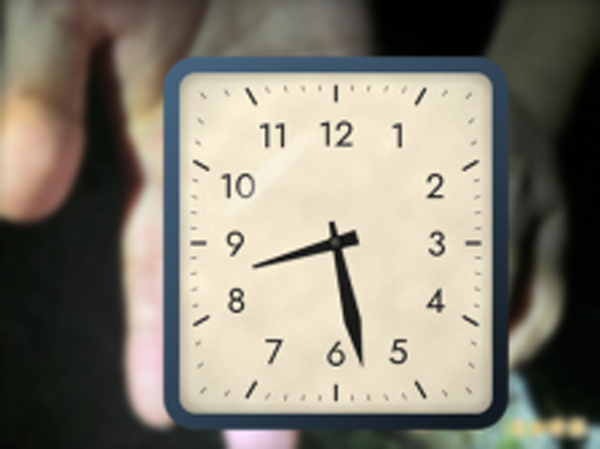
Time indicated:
{"hour": 8, "minute": 28}
